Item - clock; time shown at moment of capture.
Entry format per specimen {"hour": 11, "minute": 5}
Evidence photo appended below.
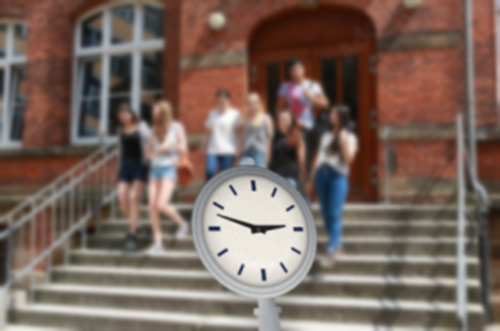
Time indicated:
{"hour": 2, "minute": 48}
